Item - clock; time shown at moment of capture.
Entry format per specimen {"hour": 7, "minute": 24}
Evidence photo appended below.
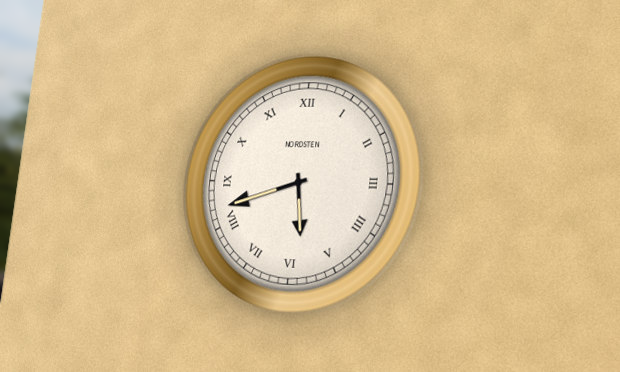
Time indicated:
{"hour": 5, "minute": 42}
